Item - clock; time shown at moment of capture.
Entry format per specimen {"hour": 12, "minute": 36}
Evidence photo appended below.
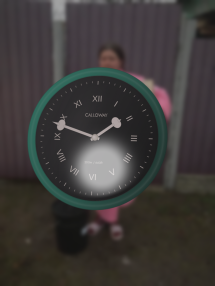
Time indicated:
{"hour": 1, "minute": 48}
